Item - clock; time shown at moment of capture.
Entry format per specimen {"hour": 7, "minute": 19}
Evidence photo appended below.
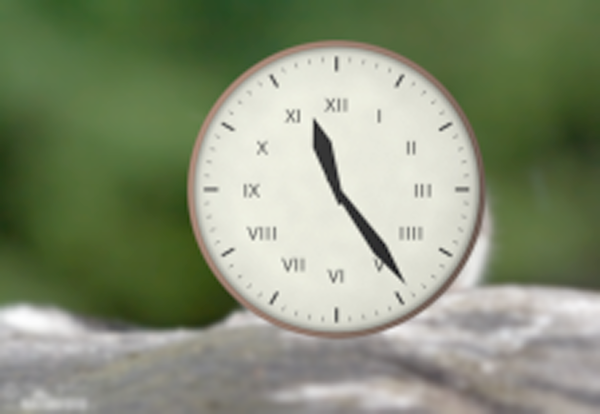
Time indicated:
{"hour": 11, "minute": 24}
